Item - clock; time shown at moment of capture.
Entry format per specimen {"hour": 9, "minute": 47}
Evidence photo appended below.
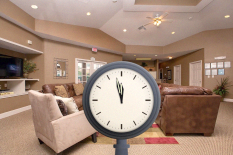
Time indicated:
{"hour": 11, "minute": 58}
